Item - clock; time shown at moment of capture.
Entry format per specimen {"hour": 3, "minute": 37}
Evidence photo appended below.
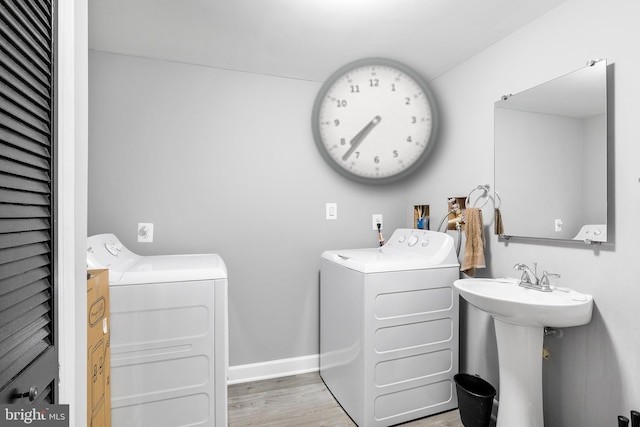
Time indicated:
{"hour": 7, "minute": 37}
